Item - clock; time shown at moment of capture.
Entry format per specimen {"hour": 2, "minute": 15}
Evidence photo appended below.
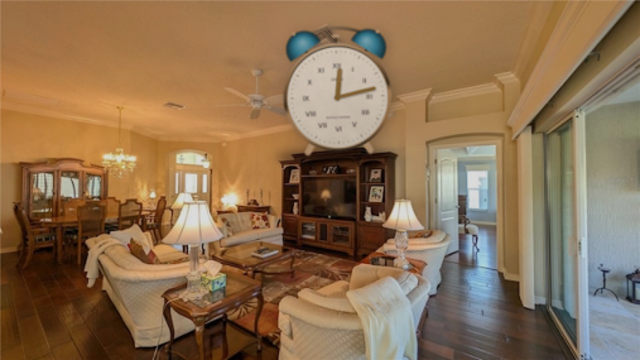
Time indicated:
{"hour": 12, "minute": 13}
